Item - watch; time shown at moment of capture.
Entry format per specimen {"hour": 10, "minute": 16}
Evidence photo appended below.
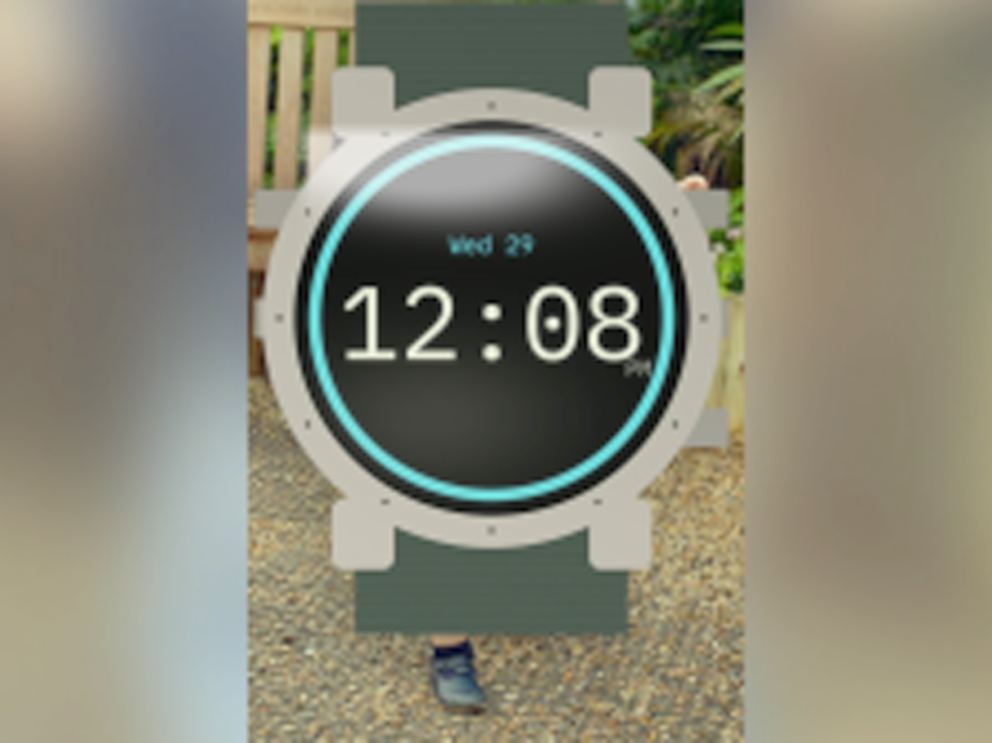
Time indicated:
{"hour": 12, "minute": 8}
